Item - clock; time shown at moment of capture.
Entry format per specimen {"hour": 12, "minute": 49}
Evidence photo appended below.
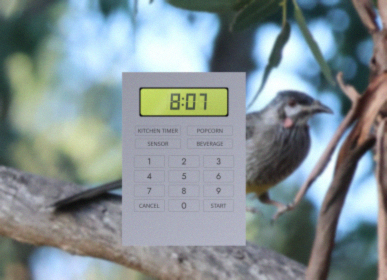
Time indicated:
{"hour": 8, "minute": 7}
